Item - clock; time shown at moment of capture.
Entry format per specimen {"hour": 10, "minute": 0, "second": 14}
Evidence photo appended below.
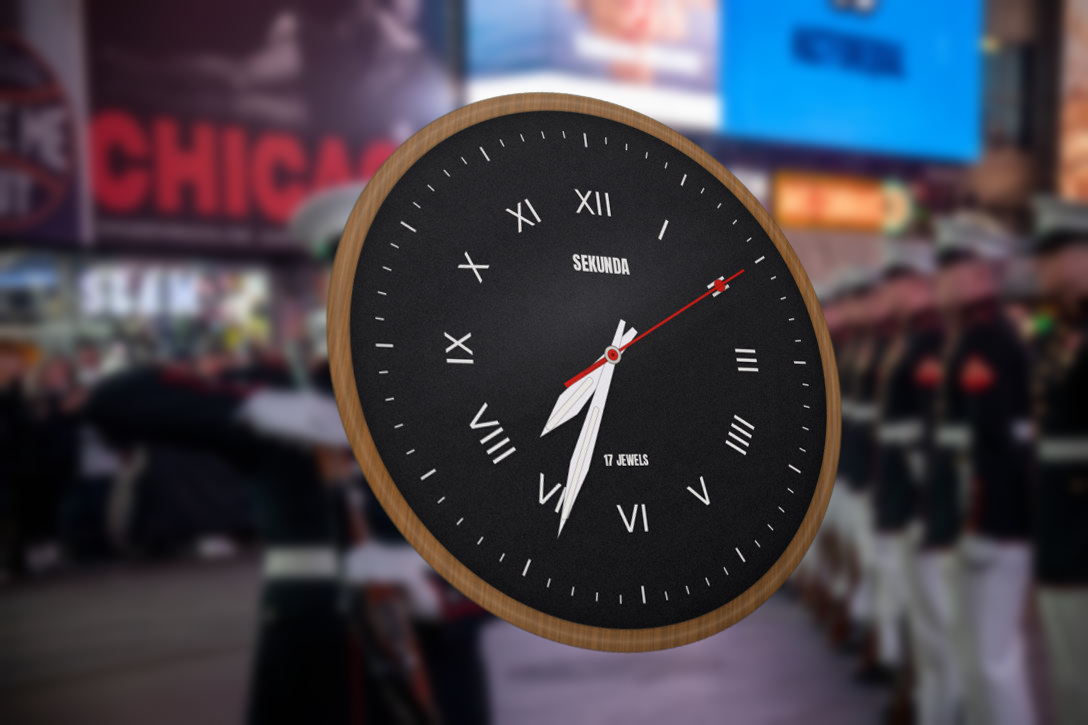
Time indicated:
{"hour": 7, "minute": 34, "second": 10}
